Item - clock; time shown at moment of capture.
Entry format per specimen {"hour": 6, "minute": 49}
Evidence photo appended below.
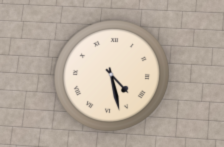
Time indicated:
{"hour": 4, "minute": 27}
